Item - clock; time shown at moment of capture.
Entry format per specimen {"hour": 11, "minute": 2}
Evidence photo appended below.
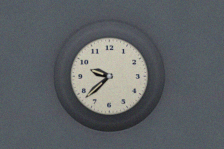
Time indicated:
{"hour": 9, "minute": 38}
